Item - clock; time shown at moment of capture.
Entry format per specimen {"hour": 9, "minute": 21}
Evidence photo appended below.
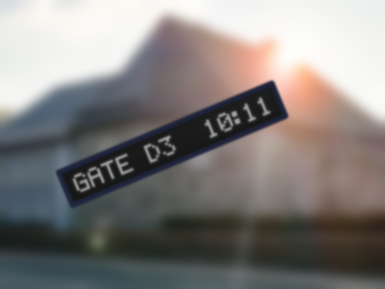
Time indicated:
{"hour": 10, "minute": 11}
